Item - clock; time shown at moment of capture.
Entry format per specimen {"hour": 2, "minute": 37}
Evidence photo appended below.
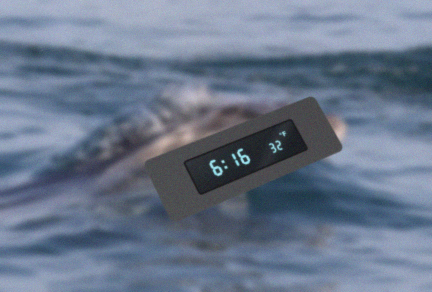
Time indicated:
{"hour": 6, "minute": 16}
